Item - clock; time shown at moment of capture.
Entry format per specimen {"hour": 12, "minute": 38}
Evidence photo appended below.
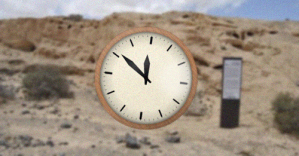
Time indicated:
{"hour": 11, "minute": 51}
